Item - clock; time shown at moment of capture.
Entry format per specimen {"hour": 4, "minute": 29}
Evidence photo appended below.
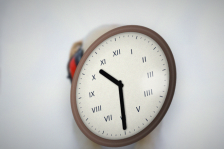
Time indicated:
{"hour": 10, "minute": 30}
